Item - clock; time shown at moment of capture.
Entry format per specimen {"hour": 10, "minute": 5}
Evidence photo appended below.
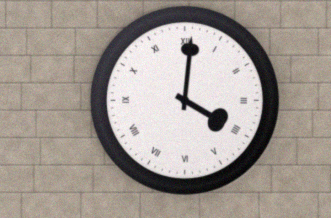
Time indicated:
{"hour": 4, "minute": 1}
